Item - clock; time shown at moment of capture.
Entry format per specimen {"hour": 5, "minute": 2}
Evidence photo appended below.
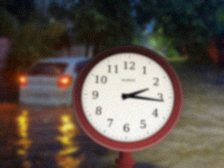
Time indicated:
{"hour": 2, "minute": 16}
